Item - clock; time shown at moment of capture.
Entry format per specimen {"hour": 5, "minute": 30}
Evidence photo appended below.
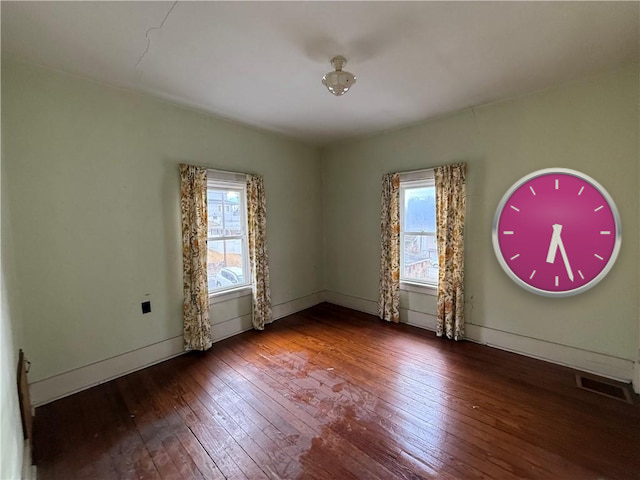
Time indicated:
{"hour": 6, "minute": 27}
